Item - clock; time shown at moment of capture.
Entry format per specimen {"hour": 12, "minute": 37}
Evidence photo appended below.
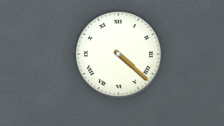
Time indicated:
{"hour": 4, "minute": 22}
